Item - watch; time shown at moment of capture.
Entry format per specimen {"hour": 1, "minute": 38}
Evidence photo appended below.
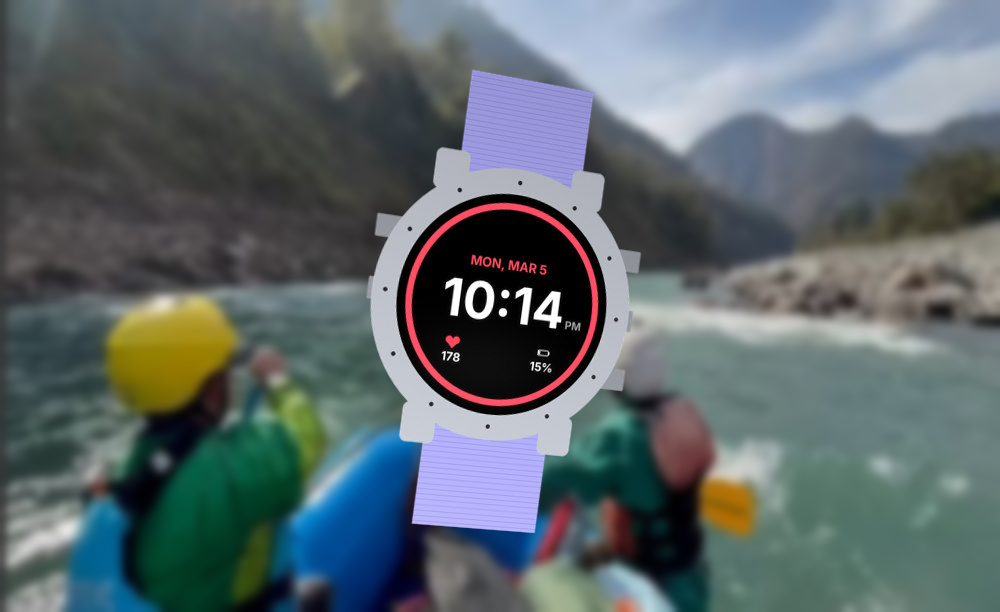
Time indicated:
{"hour": 10, "minute": 14}
